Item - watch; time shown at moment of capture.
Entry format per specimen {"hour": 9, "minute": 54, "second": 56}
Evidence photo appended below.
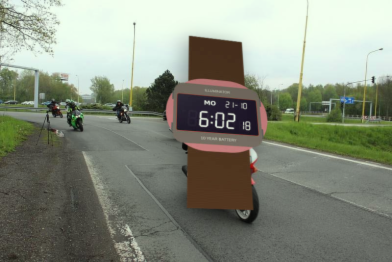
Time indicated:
{"hour": 6, "minute": 2, "second": 18}
